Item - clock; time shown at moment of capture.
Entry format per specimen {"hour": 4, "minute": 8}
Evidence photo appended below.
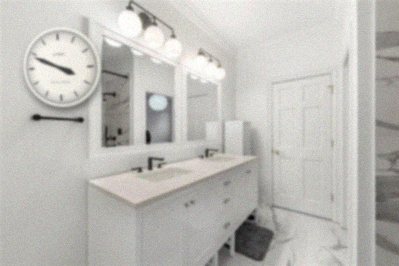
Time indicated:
{"hour": 3, "minute": 49}
